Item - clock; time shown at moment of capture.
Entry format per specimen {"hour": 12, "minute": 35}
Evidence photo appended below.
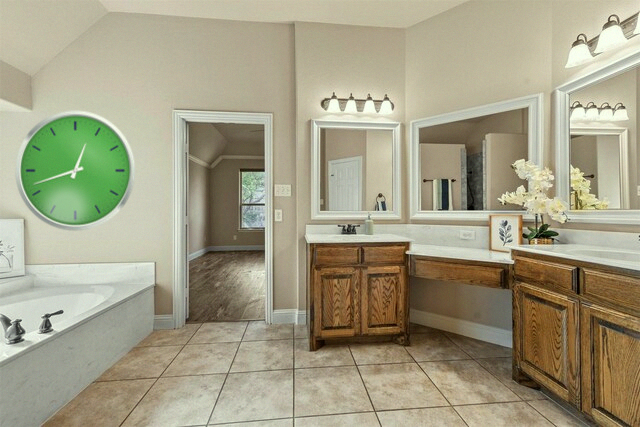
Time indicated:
{"hour": 12, "minute": 42}
